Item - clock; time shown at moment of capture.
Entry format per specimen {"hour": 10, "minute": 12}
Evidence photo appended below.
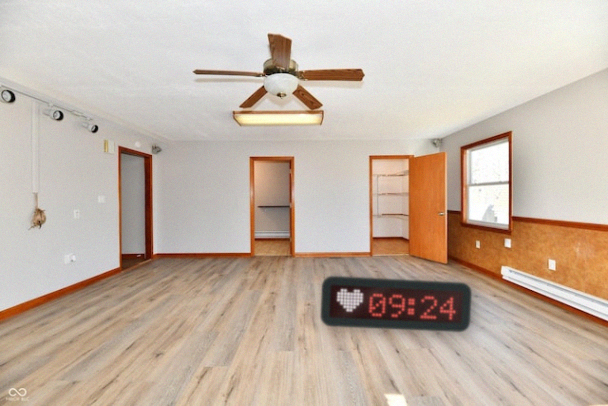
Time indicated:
{"hour": 9, "minute": 24}
